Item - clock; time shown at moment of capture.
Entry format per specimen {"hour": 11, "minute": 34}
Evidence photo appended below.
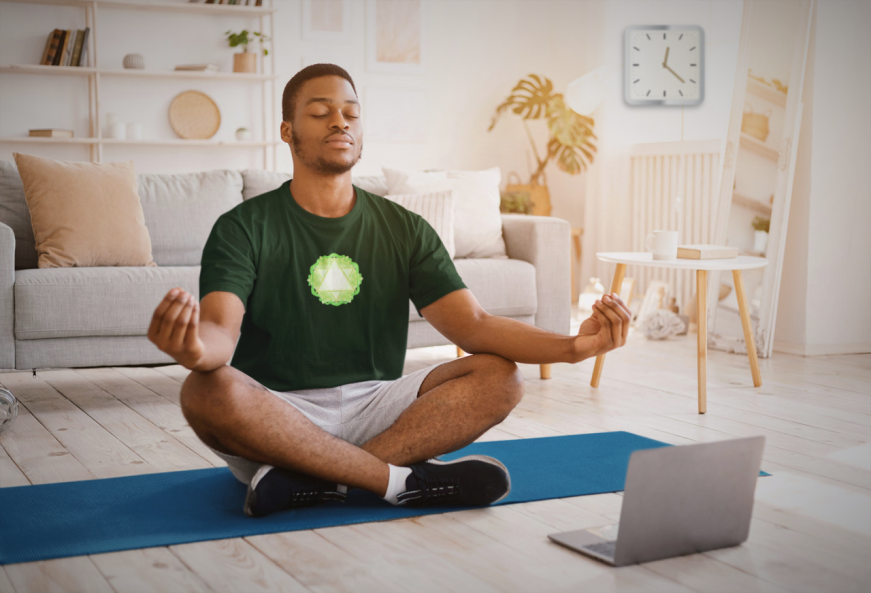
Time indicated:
{"hour": 12, "minute": 22}
